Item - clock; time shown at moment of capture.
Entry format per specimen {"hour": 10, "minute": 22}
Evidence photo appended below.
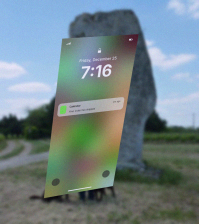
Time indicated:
{"hour": 7, "minute": 16}
